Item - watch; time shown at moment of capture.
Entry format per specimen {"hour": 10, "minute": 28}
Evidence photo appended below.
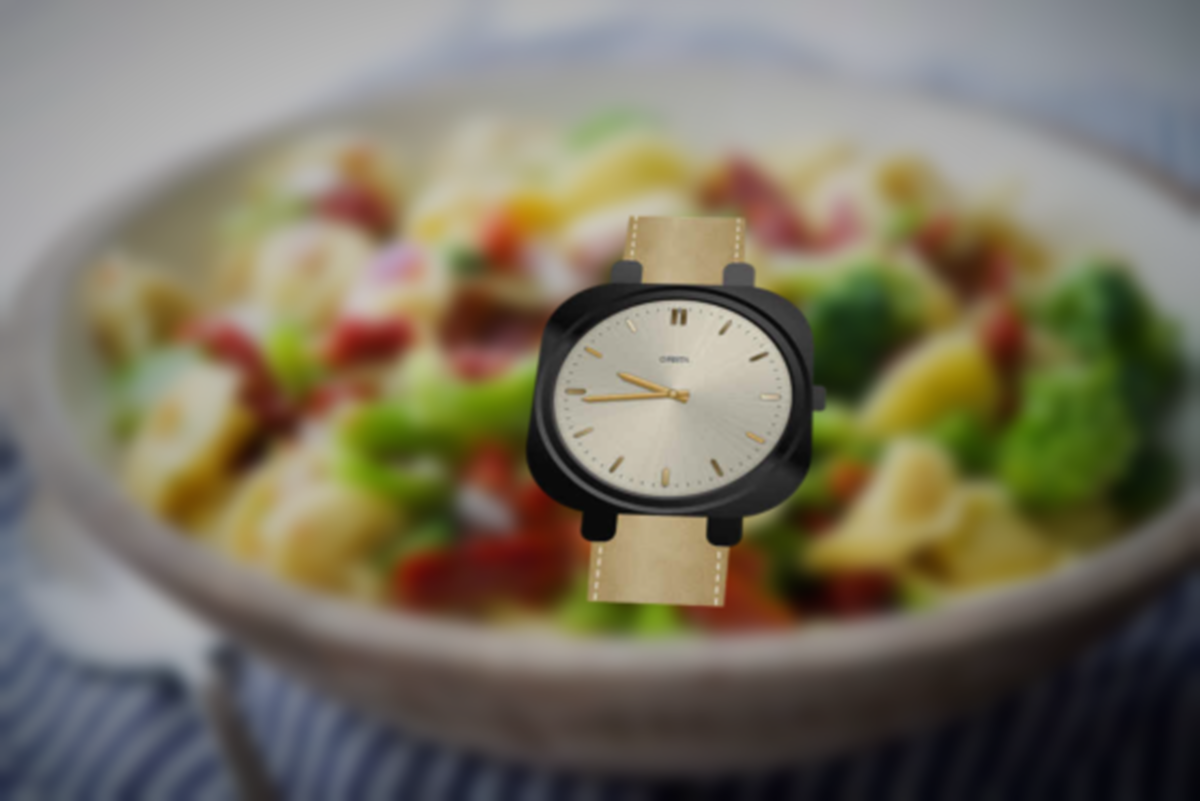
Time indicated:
{"hour": 9, "minute": 44}
